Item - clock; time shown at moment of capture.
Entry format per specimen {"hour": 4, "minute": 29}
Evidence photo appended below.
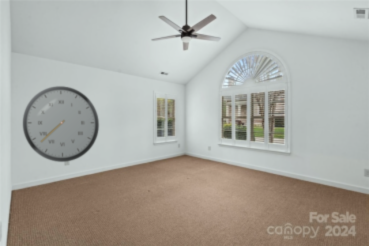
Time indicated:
{"hour": 7, "minute": 38}
